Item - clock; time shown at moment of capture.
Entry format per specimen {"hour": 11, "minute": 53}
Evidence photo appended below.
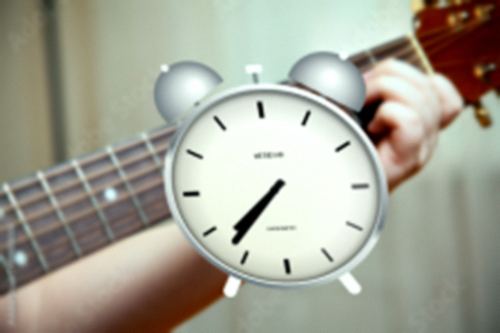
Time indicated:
{"hour": 7, "minute": 37}
